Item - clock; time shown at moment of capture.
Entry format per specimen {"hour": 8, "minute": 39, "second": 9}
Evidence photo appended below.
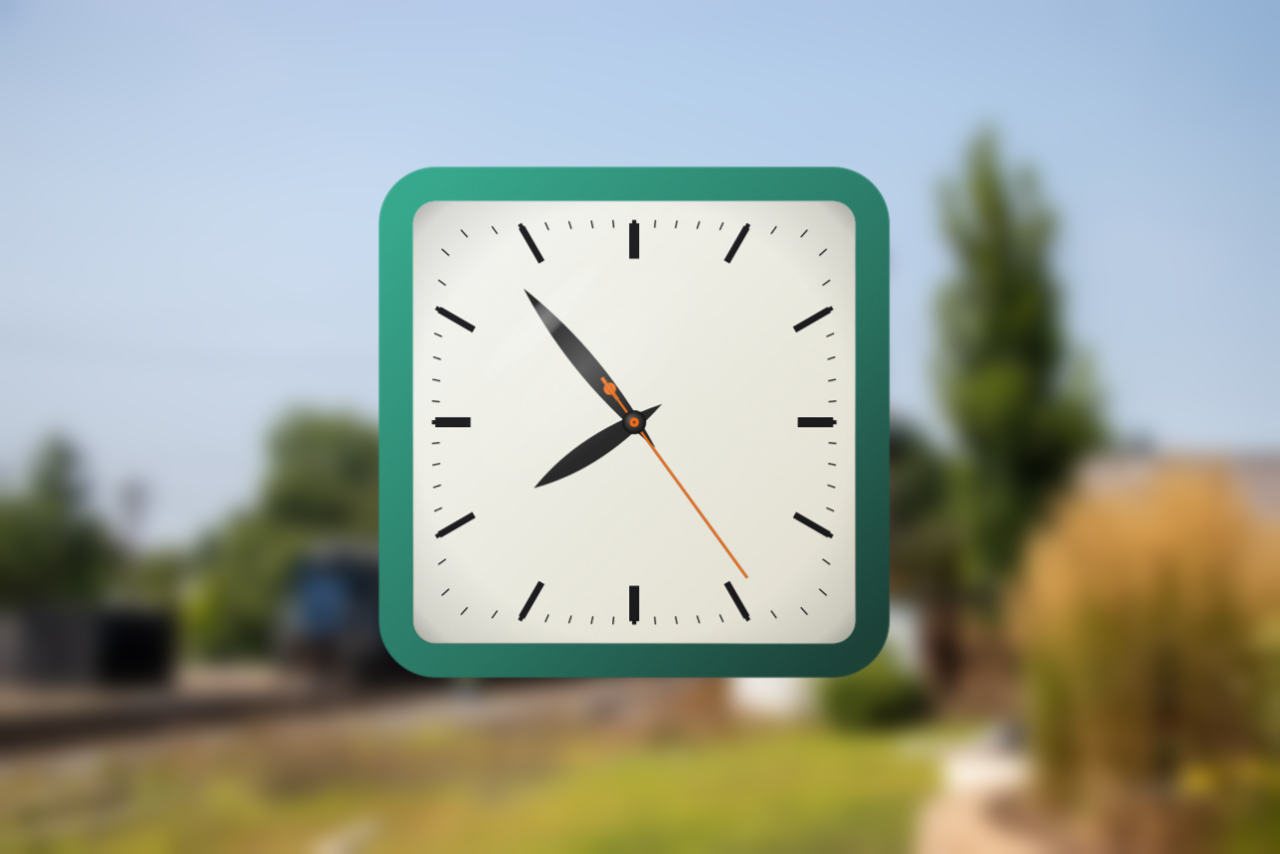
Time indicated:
{"hour": 7, "minute": 53, "second": 24}
